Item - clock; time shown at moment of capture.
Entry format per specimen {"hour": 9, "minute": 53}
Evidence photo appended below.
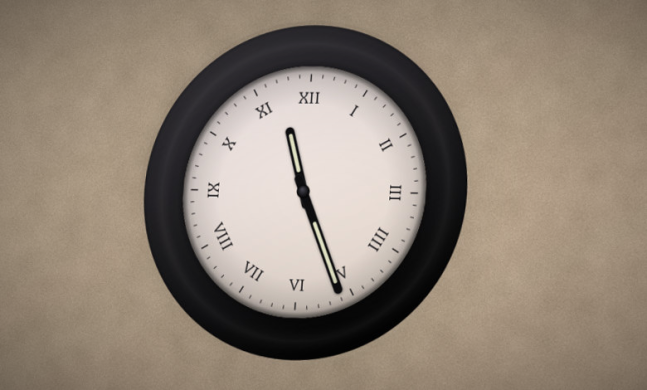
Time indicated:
{"hour": 11, "minute": 26}
